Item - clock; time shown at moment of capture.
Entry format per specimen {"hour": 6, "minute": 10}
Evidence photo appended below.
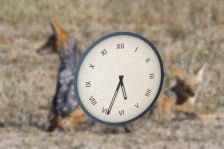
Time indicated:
{"hour": 5, "minute": 34}
